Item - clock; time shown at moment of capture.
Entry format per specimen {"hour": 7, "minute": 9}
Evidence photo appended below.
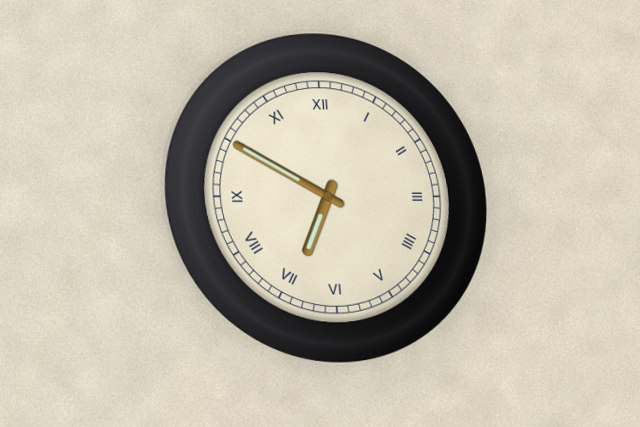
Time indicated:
{"hour": 6, "minute": 50}
